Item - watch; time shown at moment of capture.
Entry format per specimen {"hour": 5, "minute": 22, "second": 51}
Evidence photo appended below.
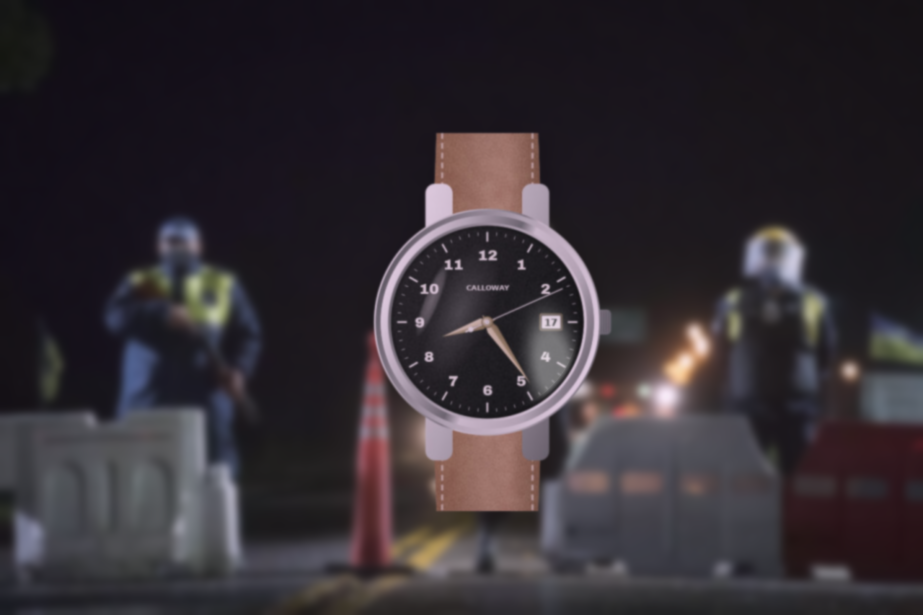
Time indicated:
{"hour": 8, "minute": 24, "second": 11}
